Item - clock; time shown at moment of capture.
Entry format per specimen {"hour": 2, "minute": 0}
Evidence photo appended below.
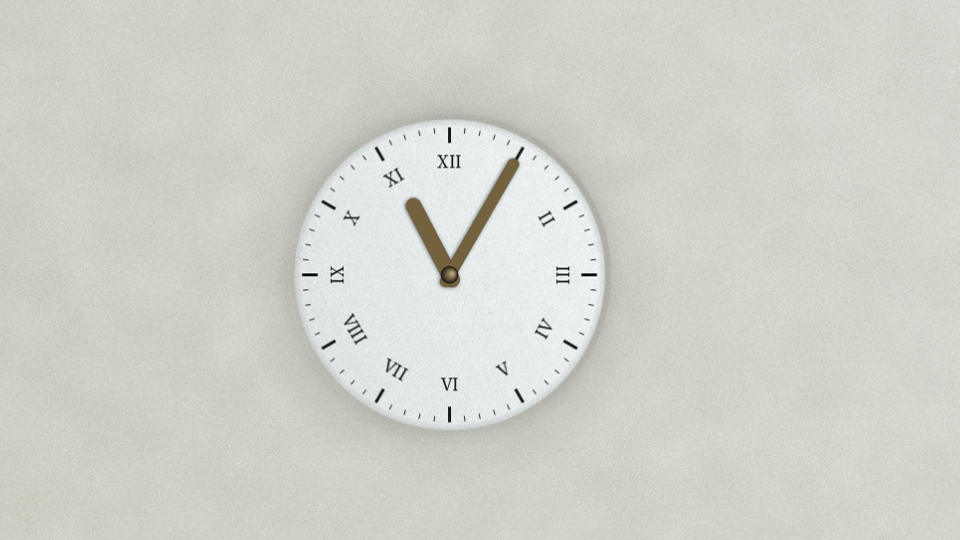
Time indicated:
{"hour": 11, "minute": 5}
